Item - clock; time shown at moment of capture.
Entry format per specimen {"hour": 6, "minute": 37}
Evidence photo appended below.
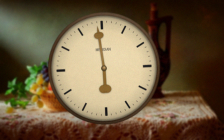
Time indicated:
{"hour": 5, "minute": 59}
